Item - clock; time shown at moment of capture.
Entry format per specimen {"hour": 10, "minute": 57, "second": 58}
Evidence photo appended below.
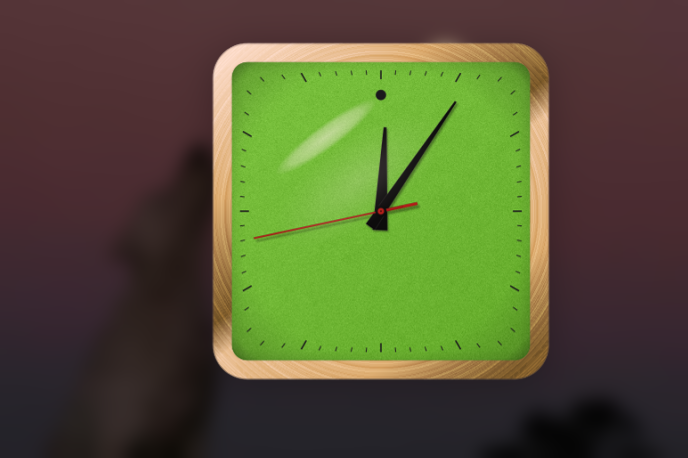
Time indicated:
{"hour": 12, "minute": 5, "second": 43}
